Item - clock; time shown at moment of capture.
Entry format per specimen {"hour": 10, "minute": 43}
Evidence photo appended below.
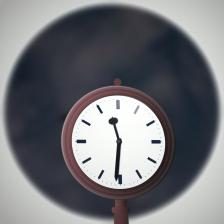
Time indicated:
{"hour": 11, "minute": 31}
